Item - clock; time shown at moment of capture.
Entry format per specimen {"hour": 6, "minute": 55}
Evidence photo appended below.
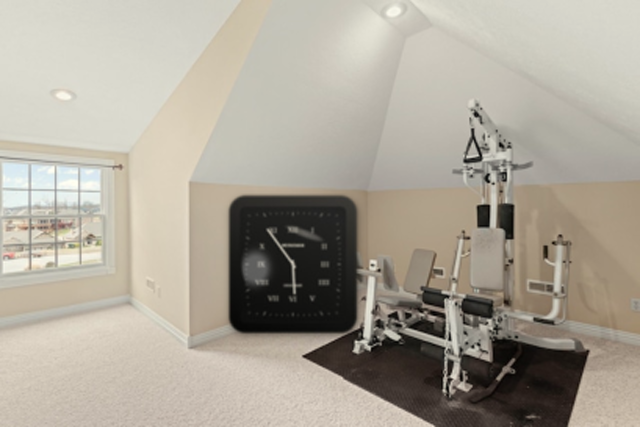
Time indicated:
{"hour": 5, "minute": 54}
